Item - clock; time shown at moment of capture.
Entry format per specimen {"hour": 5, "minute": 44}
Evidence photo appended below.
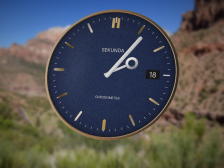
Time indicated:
{"hour": 2, "minute": 6}
